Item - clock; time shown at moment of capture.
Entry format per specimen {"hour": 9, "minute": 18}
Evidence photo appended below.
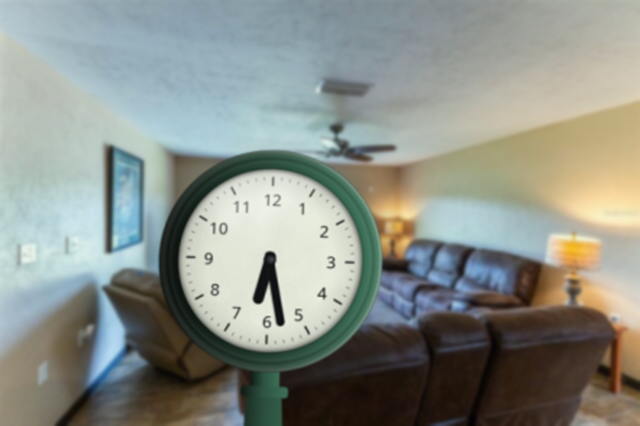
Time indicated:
{"hour": 6, "minute": 28}
